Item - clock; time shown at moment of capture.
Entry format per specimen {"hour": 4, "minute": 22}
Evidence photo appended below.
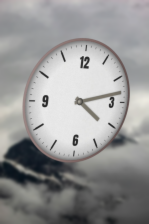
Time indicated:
{"hour": 4, "minute": 13}
